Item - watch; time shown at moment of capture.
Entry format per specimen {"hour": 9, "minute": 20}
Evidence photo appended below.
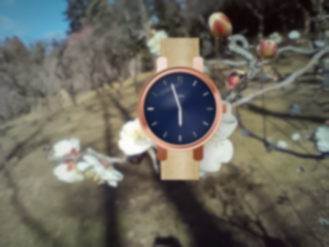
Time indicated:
{"hour": 5, "minute": 57}
